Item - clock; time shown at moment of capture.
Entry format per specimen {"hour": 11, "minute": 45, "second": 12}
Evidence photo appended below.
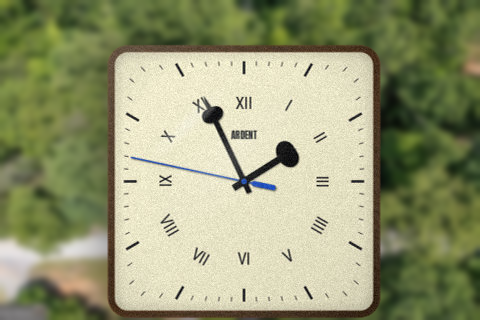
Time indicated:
{"hour": 1, "minute": 55, "second": 47}
